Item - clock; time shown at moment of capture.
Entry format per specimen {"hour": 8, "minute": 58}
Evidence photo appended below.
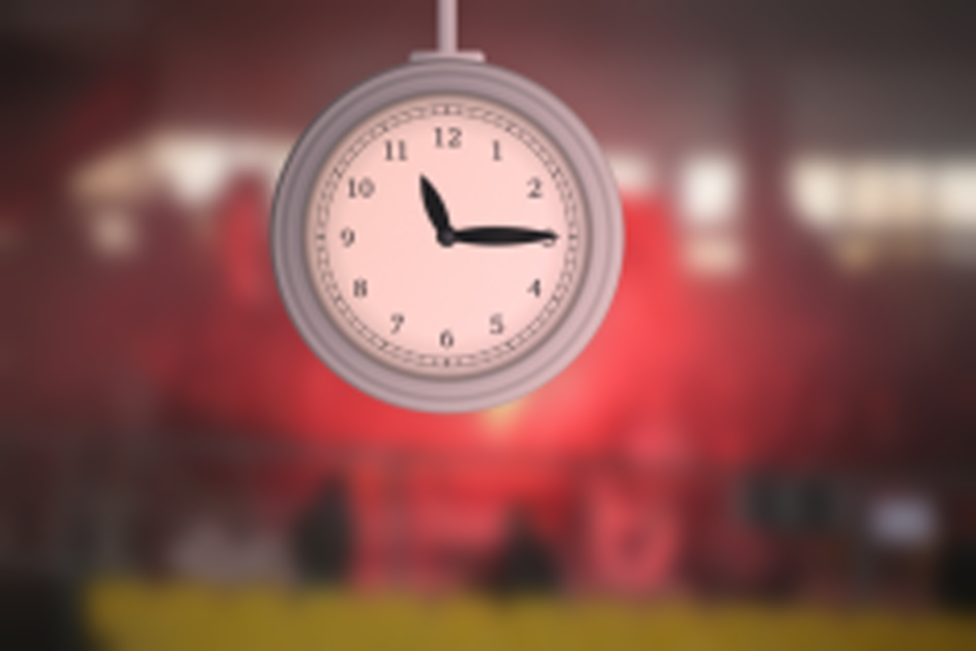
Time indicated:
{"hour": 11, "minute": 15}
